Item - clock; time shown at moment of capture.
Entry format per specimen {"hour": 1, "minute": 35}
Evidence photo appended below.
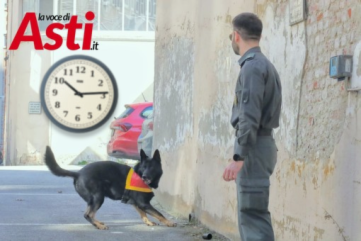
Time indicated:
{"hour": 10, "minute": 14}
